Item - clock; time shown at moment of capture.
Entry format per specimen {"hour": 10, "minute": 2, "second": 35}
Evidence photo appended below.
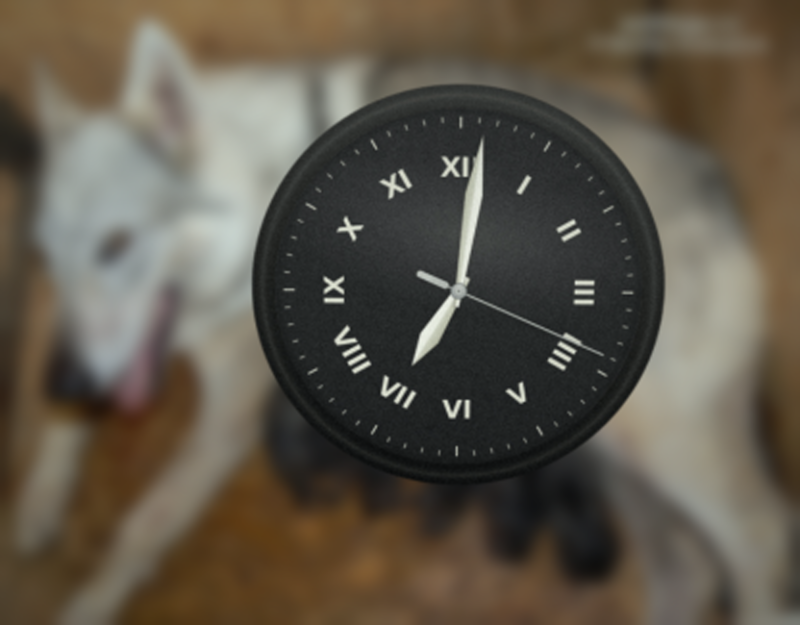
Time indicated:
{"hour": 7, "minute": 1, "second": 19}
